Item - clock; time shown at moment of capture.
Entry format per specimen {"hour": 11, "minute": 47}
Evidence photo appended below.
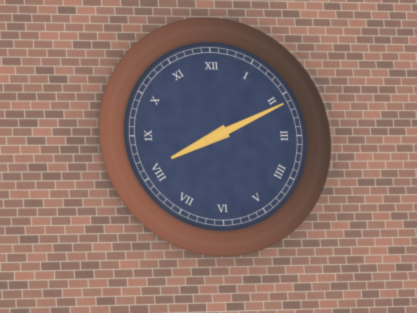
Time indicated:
{"hour": 8, "minute": 11}
